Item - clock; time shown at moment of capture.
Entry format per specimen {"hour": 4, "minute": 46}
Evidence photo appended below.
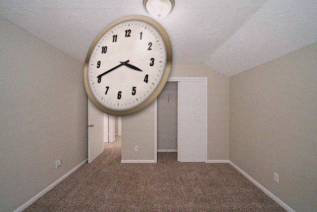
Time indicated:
{"hour": 3, "minute": 41}
